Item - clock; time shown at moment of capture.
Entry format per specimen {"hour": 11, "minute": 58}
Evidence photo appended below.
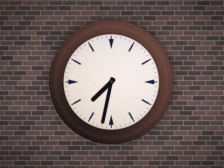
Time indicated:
{"hour": 7, "minute": 32}
